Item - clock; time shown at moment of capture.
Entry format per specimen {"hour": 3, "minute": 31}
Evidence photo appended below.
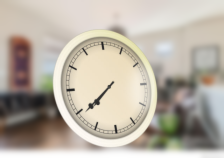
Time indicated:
{"hour": 7, "minute": 39}
